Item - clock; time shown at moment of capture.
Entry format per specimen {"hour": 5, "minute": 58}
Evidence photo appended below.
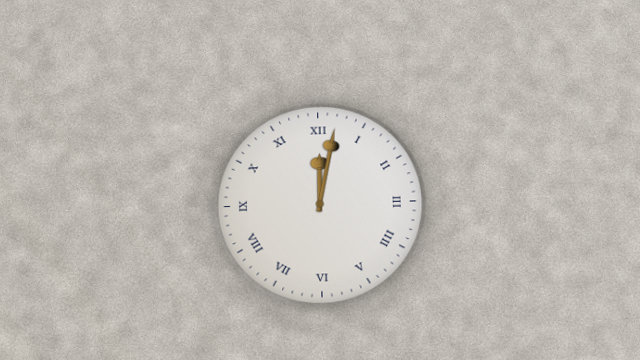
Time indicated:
{"hour": 12, "minute": 2}
